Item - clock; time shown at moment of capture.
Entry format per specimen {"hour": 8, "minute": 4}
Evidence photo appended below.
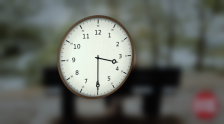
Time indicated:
{"hour": 3, "minute": 30}
